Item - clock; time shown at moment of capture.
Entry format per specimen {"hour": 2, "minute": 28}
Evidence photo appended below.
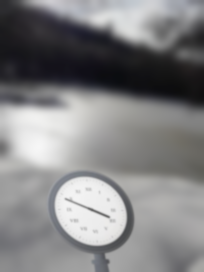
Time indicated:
{"hour": 3, "minute": 49}
